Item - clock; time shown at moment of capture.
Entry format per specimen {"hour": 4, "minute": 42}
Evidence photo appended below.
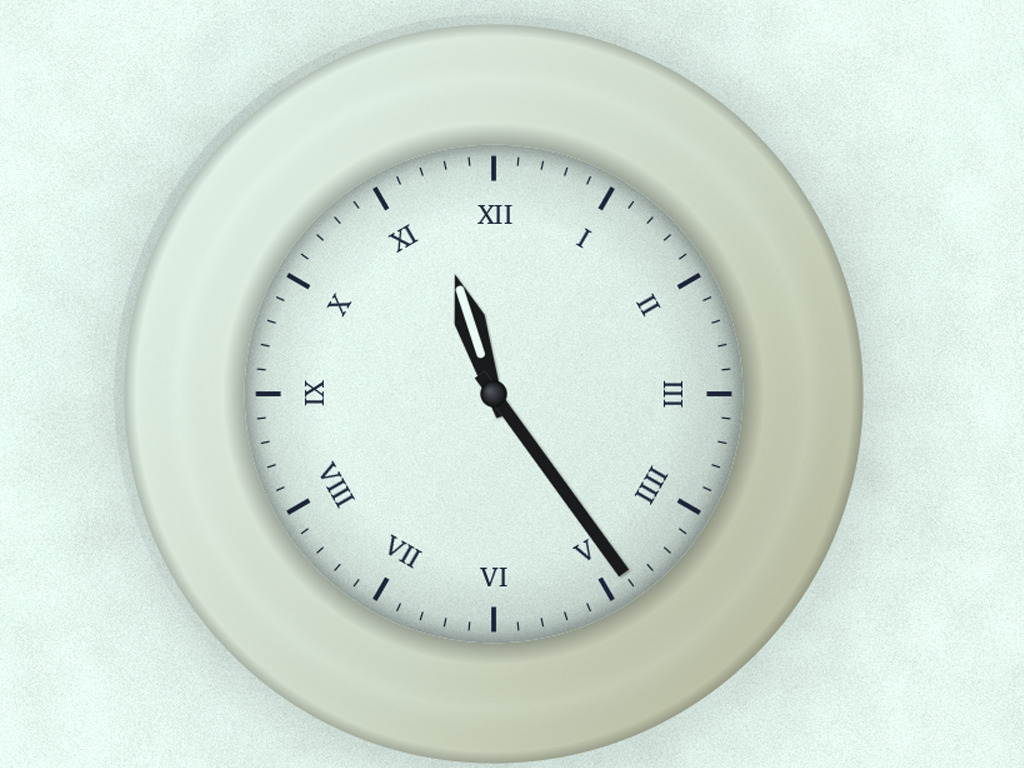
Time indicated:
{"hour": 11, "minute": 24}
